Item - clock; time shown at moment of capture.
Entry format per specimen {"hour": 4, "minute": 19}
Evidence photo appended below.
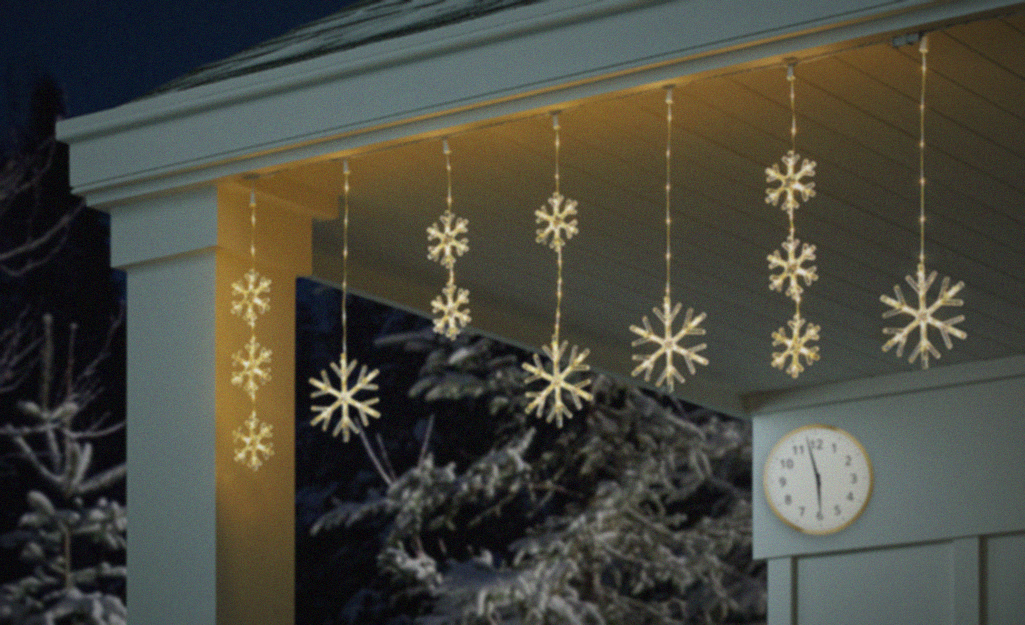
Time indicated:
{"hour": 5, "minute": 58}
